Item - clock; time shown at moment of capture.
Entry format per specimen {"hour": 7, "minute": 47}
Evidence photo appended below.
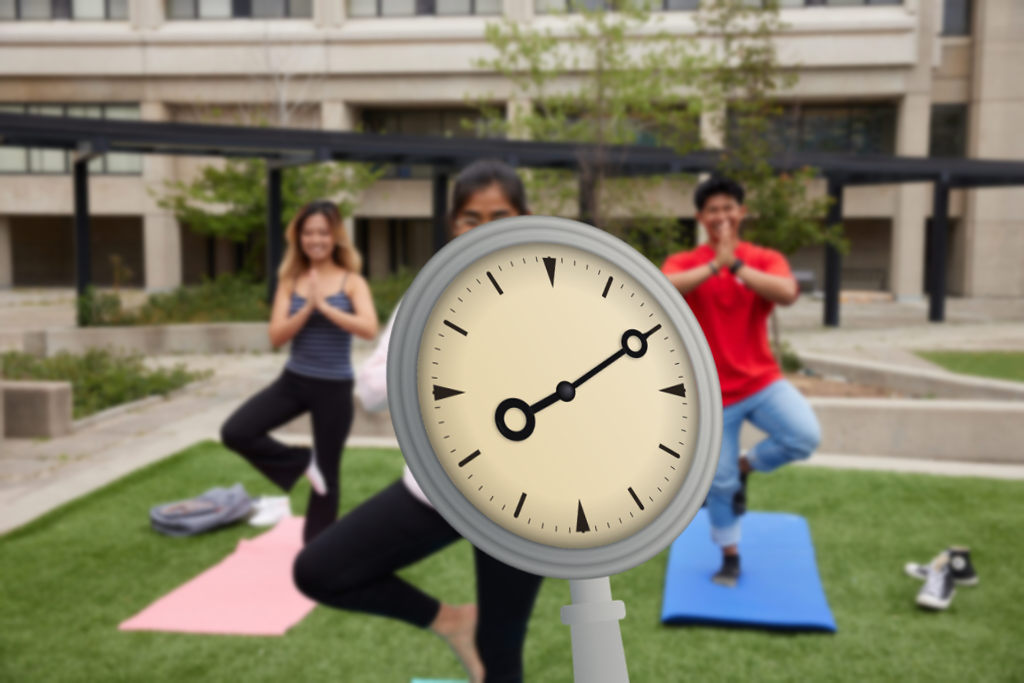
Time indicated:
{"hour": 8, "minute": 10}
